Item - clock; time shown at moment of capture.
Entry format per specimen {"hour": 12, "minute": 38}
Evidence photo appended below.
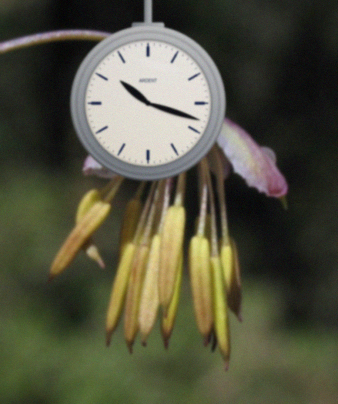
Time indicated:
{"hour": 10, "minute": 18}
